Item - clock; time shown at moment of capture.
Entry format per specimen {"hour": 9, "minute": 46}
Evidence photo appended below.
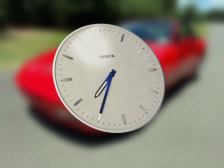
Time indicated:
{"hour": 7, "minute": 35}
